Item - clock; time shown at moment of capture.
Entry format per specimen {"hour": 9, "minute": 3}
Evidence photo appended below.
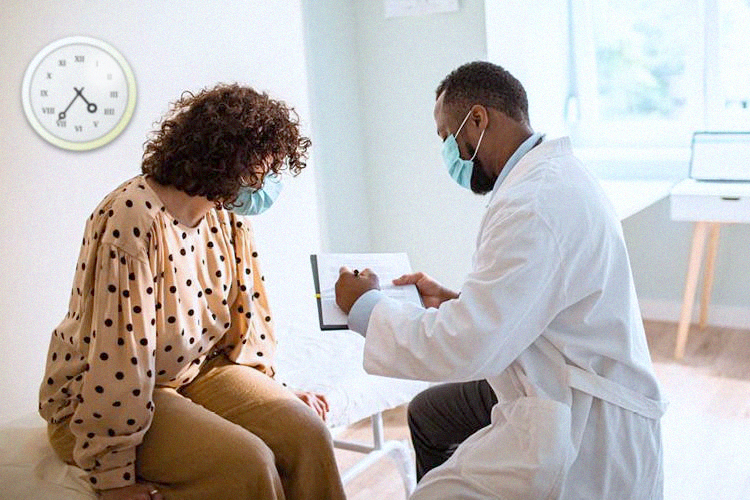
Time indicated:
{"hour": 4, "minute": 36}
